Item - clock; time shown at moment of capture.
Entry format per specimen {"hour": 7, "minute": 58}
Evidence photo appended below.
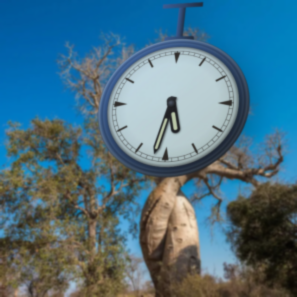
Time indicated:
{"hour": 5, "minute": 32}
